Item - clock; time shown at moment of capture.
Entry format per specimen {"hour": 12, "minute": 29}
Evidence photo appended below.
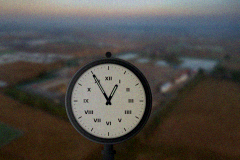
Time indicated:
{"hour": 12, "minute": 55}
